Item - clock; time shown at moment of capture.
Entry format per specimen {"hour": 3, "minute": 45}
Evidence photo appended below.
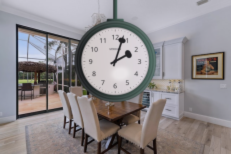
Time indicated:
{"hour": 2, "minute": 3}
